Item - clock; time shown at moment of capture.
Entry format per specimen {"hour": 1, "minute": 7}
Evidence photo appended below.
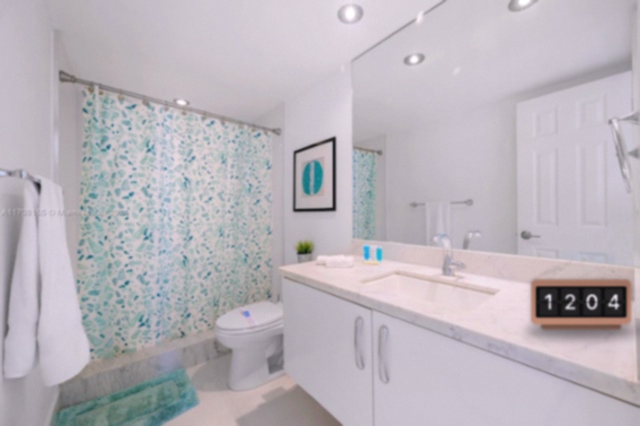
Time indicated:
{"hour": 12, "minute": 4}
